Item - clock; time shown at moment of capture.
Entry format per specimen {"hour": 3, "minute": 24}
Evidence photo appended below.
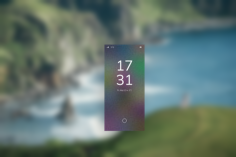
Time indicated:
{"hour": 17, "minute": 31}
